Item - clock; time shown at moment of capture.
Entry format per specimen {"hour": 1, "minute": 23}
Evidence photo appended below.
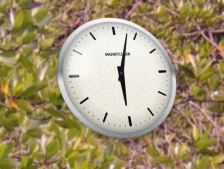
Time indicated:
{"hour": 6, "minute": 3}
